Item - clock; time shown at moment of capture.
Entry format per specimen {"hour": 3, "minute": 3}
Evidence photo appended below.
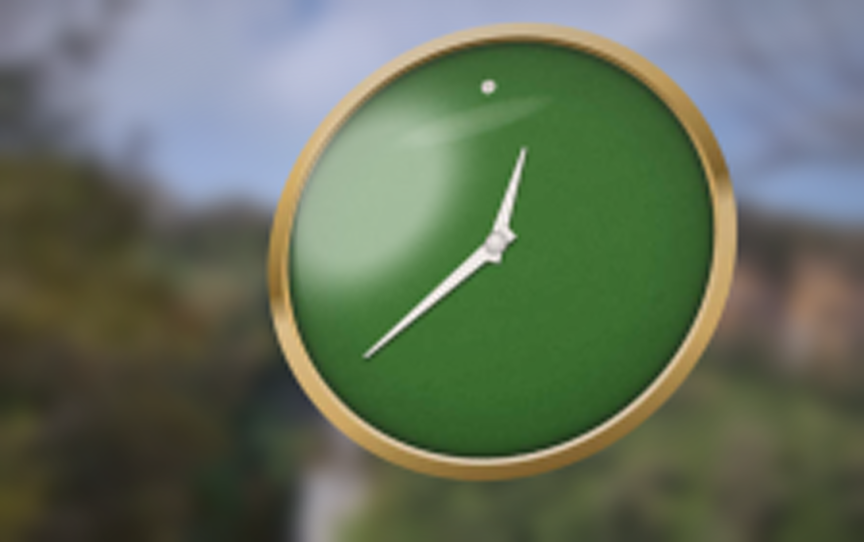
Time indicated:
{"hour": 12, "minute": 39}
